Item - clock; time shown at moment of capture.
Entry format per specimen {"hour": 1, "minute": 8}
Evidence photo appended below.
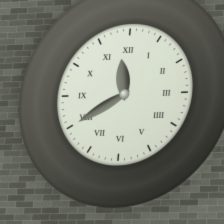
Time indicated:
{"hour": 11, "minute": 40}
